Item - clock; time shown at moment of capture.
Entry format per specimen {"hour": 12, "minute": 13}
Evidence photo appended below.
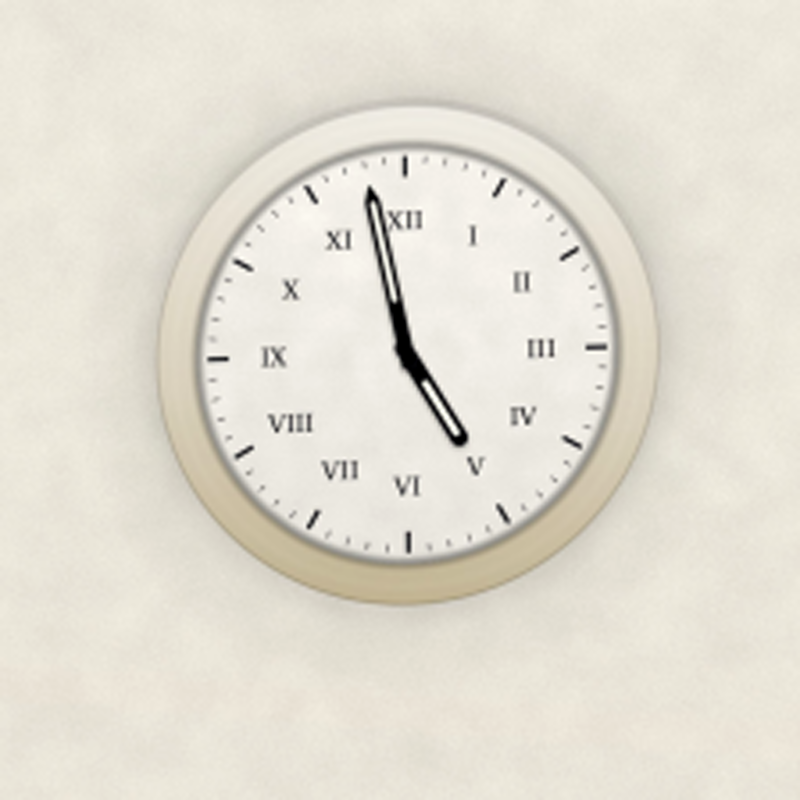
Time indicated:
{"hour": 4, "minute": 58}
